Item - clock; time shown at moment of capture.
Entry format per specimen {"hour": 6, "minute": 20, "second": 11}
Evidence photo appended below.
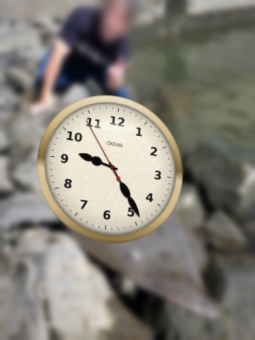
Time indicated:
{"hour": 9, "minute": 23, "second": 54}
